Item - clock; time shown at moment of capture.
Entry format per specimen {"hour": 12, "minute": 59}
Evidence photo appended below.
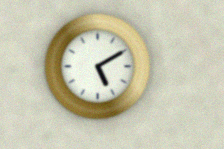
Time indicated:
{"hour": 5, "minute": 10}
